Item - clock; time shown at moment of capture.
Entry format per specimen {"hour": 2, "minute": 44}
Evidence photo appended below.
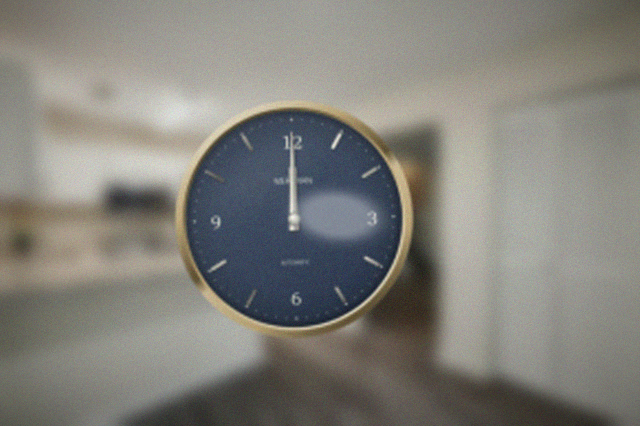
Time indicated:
{"hour": 12, "minute": 0}
